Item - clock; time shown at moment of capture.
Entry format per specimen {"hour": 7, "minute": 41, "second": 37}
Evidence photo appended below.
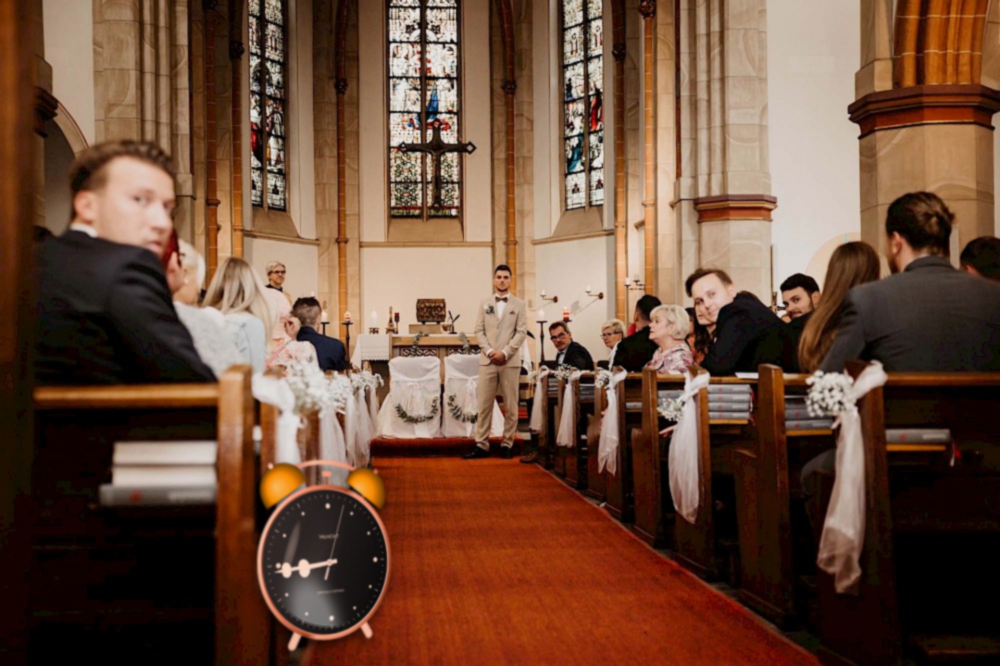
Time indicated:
{"hour": 8, "minute": 44, "second": 3}
